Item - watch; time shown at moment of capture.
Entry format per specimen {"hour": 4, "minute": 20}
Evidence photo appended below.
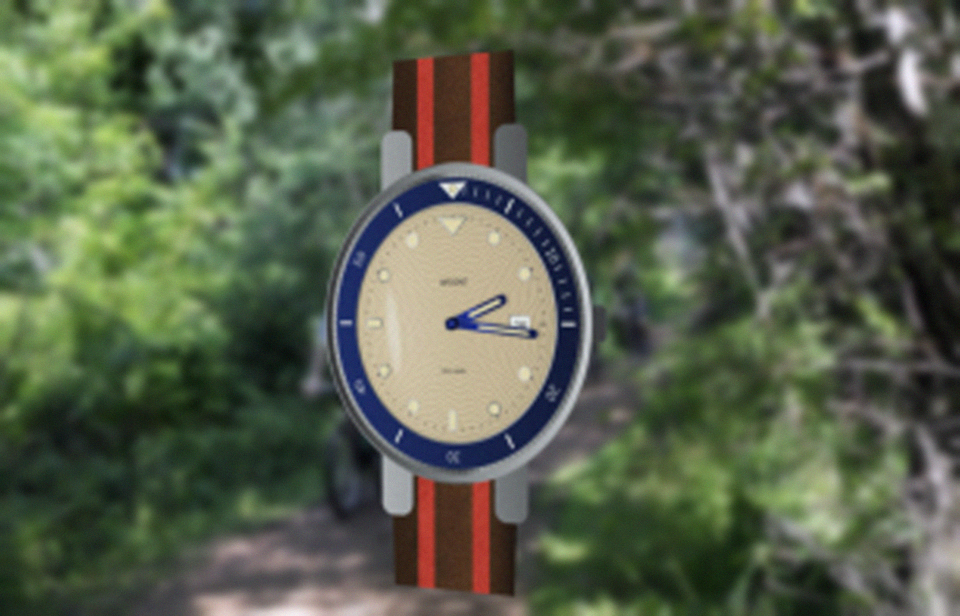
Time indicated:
{"hour": 2, "minute": 16}
